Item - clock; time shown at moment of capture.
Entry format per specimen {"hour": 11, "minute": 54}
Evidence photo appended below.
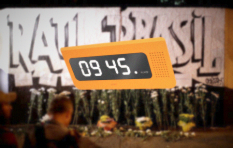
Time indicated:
{"hour": 9, "minute": 45}
